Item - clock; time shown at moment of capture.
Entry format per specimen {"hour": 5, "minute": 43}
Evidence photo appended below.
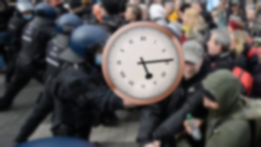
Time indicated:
{"hour": 5, "minute": 14}
